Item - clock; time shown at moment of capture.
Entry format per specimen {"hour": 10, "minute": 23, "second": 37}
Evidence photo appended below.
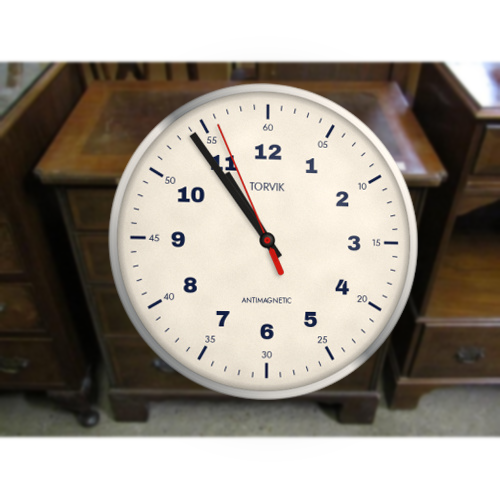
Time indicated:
{"hour": 10, "minute": 53, "second": 56}
